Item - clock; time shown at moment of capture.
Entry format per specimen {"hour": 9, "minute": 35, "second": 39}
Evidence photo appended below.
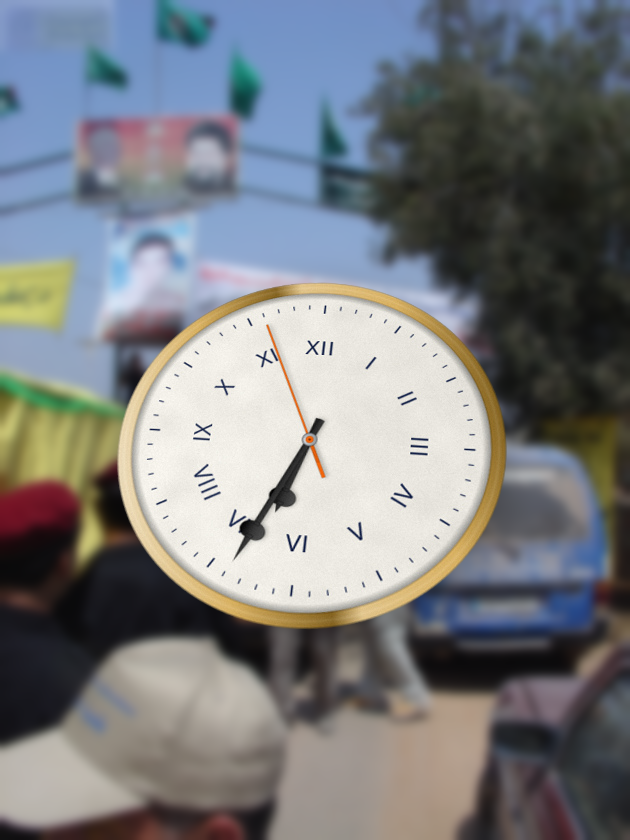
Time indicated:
{"hour": 6, "minute": 33, "second": 56}
